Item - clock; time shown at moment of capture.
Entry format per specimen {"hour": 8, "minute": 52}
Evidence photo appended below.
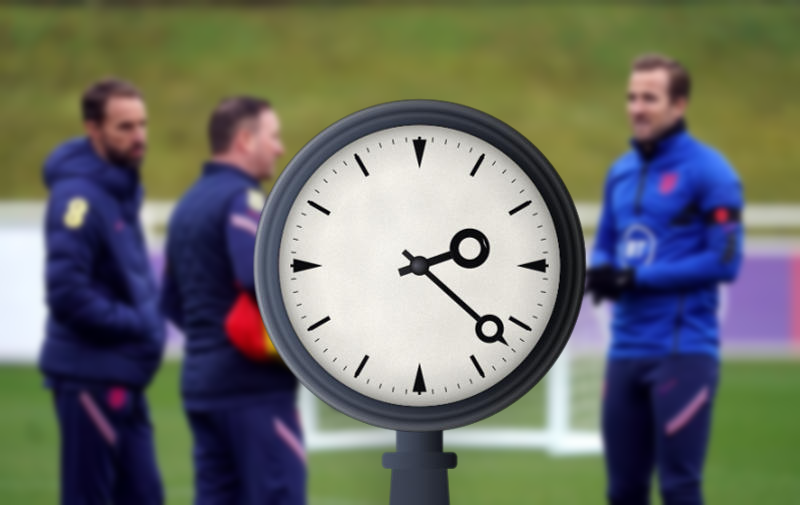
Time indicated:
{"hour": 2, "minute": 22}
